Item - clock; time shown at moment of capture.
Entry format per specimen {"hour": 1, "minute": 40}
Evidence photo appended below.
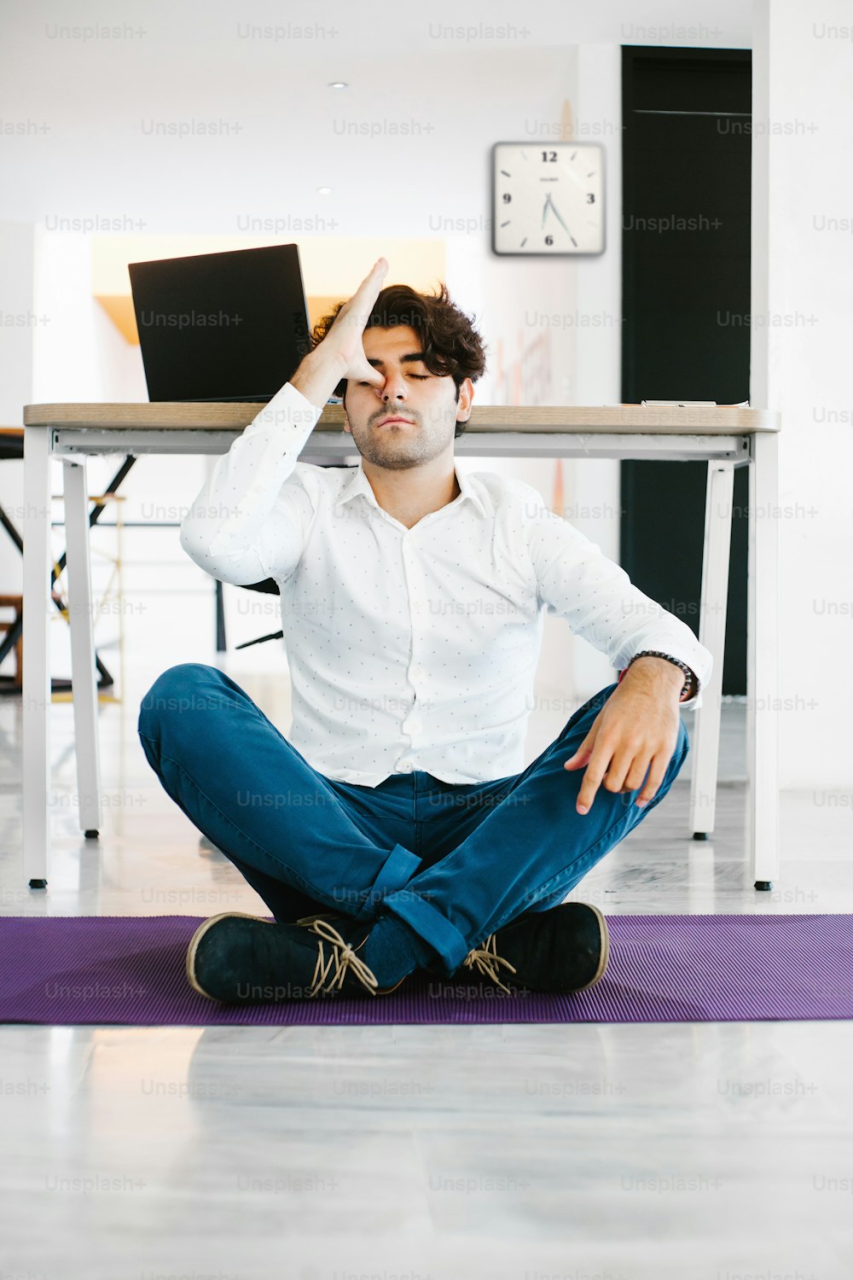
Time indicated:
{"hour": 6, "minute": 25}
